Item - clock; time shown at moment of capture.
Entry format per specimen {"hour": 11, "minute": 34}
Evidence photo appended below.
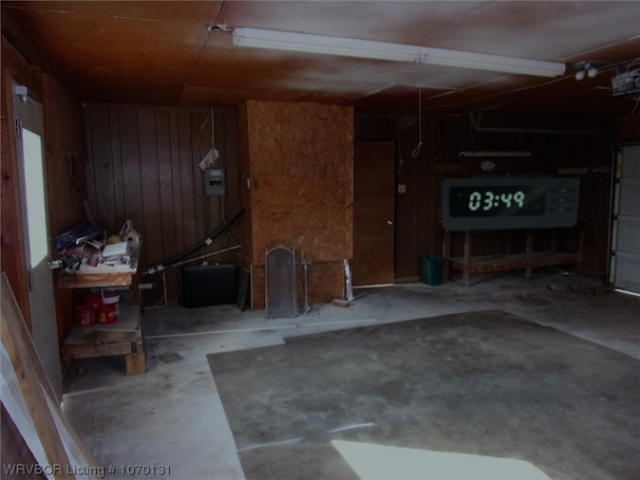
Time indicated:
{"hour": 3, "minute": 49}
